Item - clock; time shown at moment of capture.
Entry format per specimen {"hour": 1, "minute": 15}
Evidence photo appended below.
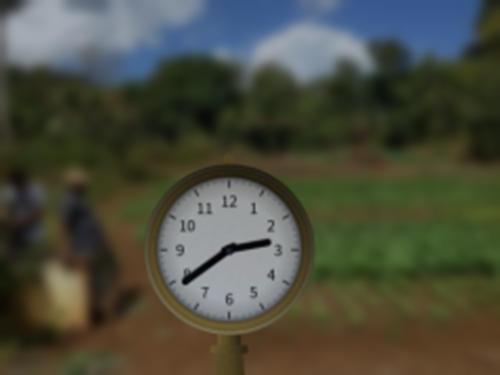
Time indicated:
{"hour": 2, "minute": 39}
